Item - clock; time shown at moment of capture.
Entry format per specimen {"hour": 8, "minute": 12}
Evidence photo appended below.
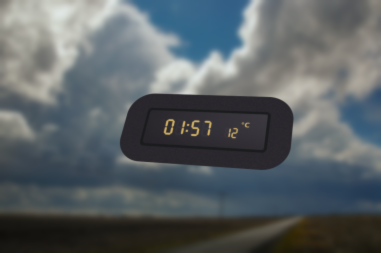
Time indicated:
{"hour": 1, "minute": 57}
